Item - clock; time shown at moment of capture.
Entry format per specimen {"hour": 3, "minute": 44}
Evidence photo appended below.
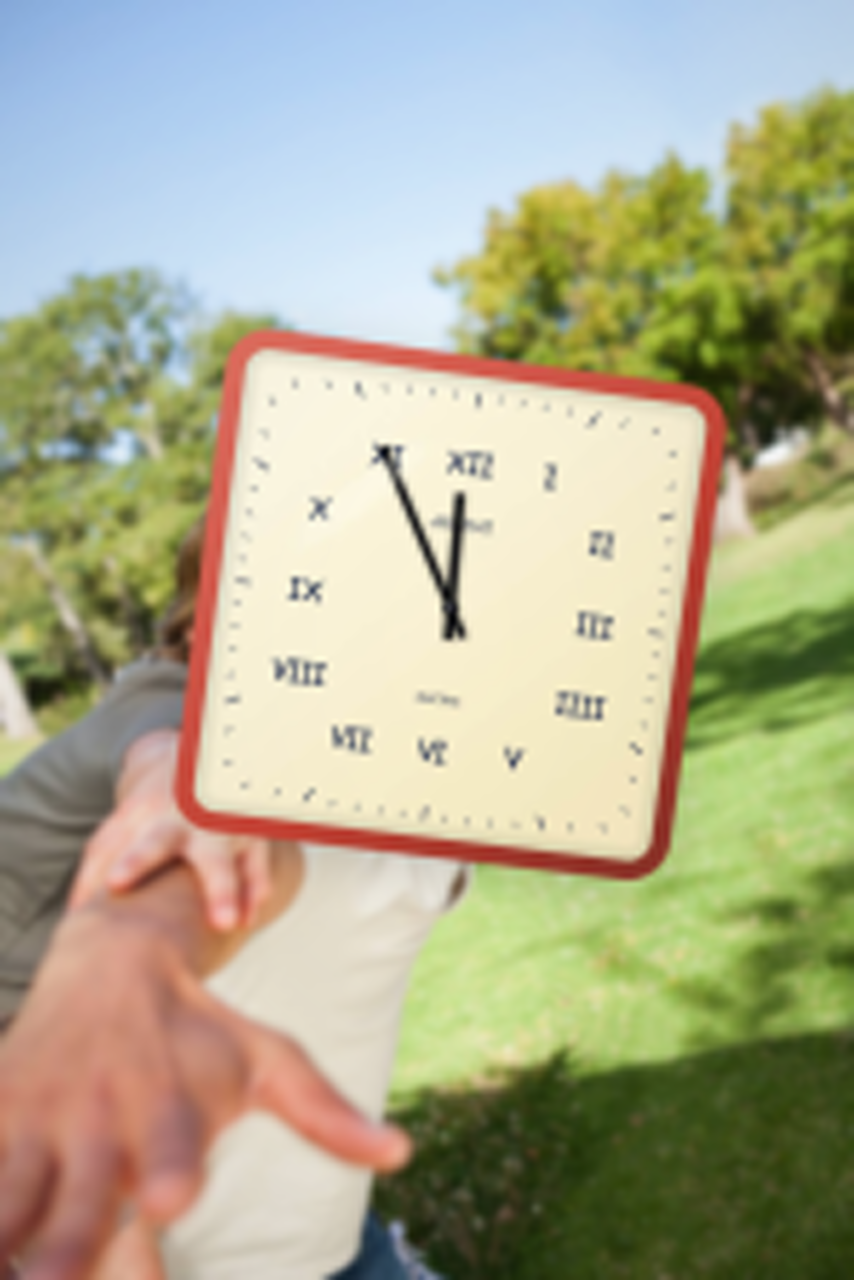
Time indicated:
{"hour": 11, "minute": 55}
